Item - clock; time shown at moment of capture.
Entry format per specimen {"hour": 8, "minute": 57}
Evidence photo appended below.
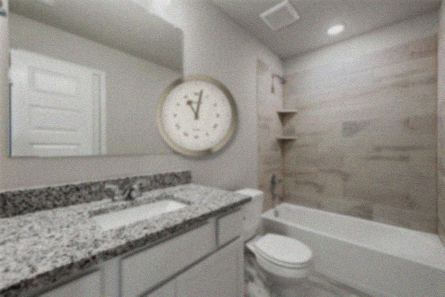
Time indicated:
{"hour": 11, "minute": 2}
